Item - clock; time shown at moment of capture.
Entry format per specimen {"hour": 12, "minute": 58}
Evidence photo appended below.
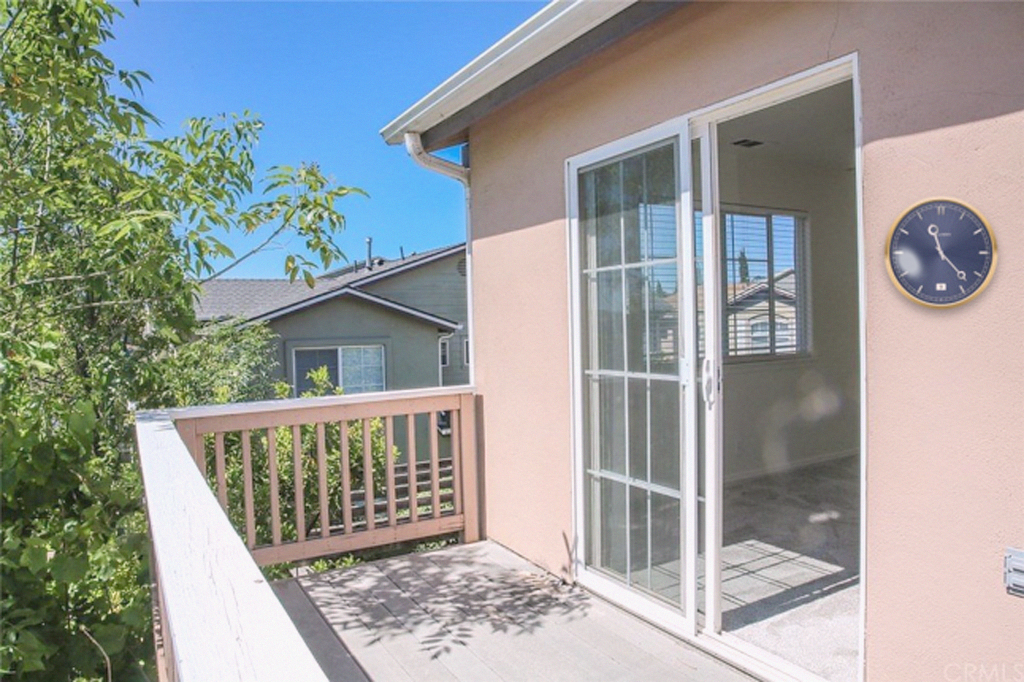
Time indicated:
{"hour": 11, "minute": 23}
